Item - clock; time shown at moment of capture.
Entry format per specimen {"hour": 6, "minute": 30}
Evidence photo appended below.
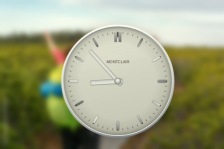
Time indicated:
{"hour": 8, "minute": 53}
